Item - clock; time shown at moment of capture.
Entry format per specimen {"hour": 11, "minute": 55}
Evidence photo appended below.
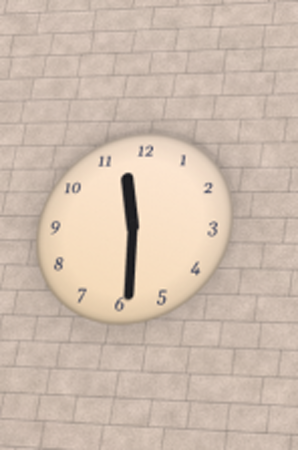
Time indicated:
{"hour": 11, "minute": 29}
